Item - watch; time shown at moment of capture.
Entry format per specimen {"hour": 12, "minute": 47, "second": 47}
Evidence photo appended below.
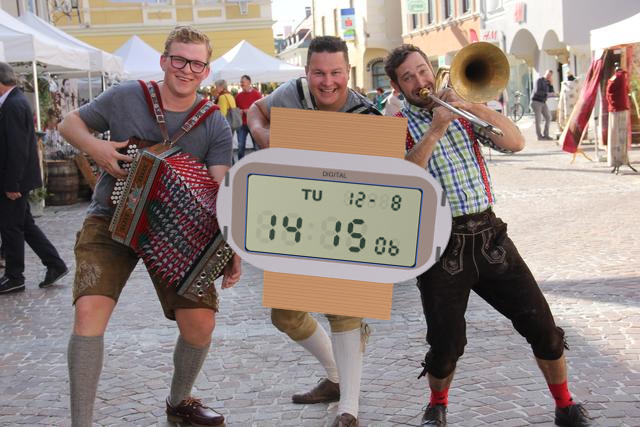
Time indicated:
{"hour": 14, "minute": 15, "second": 6}
